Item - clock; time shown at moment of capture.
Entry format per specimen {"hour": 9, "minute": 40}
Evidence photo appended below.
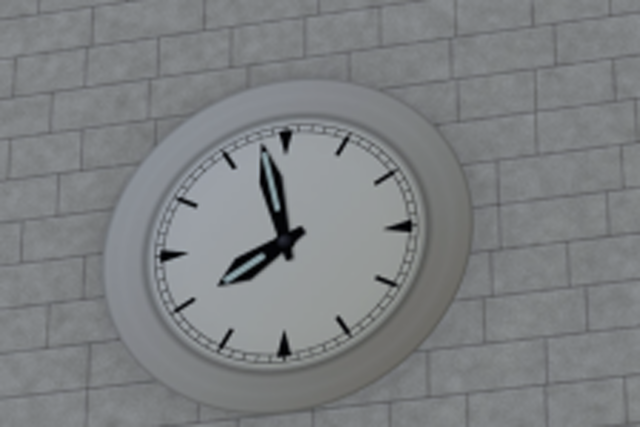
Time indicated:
{"hour": 7, "minute": 58}
